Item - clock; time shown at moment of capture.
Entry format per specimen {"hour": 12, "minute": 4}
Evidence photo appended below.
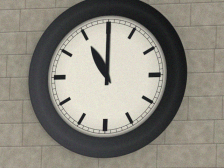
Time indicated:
{"hour": 11, "minute": 0}
